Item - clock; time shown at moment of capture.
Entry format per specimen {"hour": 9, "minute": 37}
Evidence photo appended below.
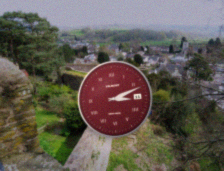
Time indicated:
{"hour": 3, "minute": 12}
